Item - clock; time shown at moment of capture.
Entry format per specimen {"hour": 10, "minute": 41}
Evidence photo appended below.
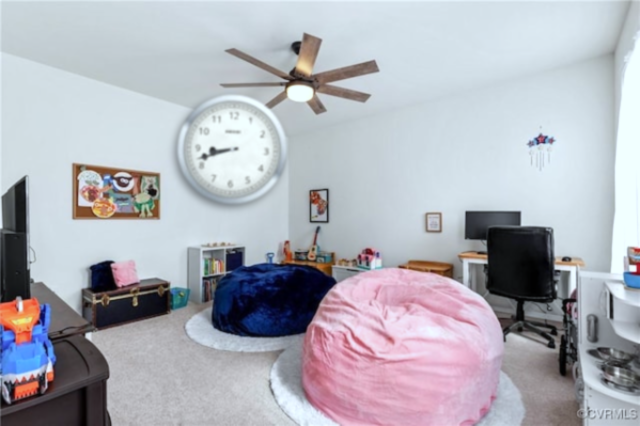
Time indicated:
{"hour": 8, "minute": 42}
